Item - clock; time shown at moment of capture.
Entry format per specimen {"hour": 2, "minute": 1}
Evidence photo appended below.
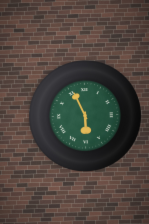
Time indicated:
{"hour": 5, "minute": 56}
